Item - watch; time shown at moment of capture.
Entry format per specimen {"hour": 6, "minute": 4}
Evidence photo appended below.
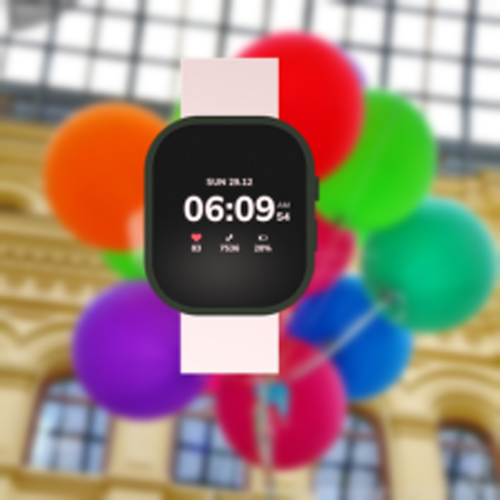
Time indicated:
{"hour": 6, "minute": 9}
